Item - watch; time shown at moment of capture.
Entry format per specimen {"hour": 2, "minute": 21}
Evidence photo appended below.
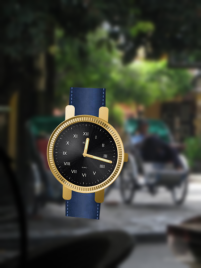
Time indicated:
{"hour": 12, "minute": 17}
